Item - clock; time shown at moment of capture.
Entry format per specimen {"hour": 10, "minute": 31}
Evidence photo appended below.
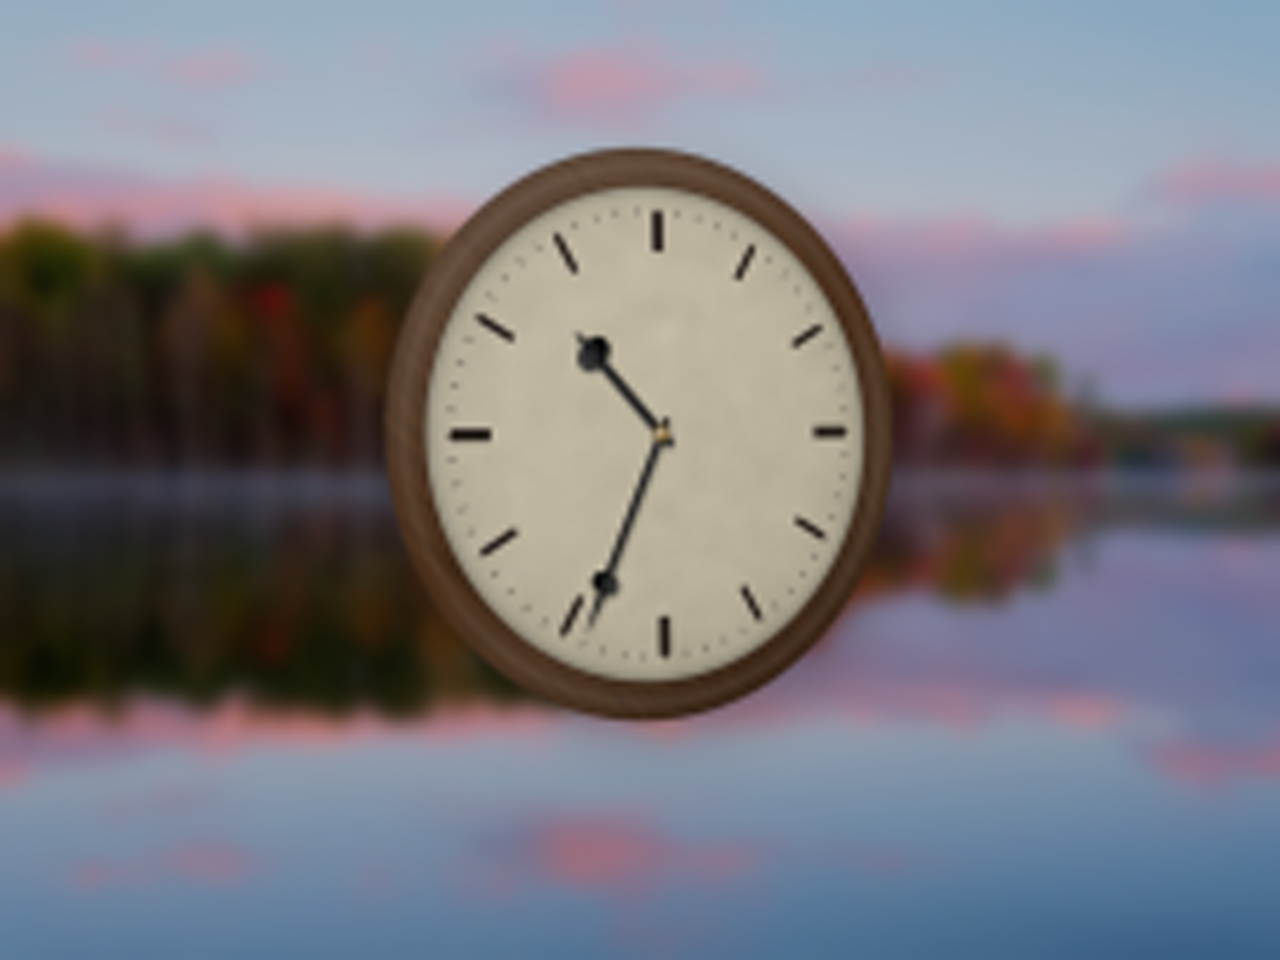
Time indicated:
{"hour": 10, "minute": 34}
